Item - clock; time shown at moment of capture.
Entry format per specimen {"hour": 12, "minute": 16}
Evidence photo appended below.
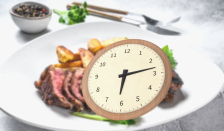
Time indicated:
{"hour": 6, "minute": 13}
